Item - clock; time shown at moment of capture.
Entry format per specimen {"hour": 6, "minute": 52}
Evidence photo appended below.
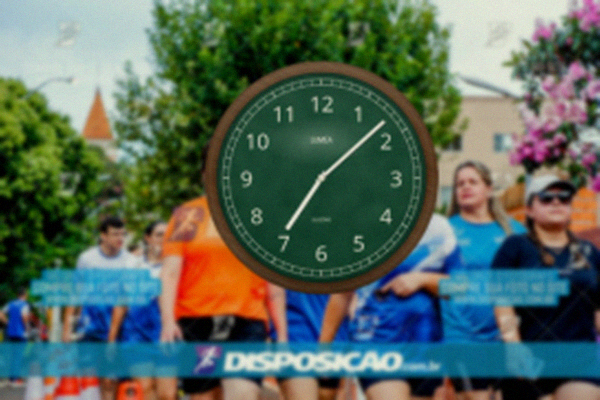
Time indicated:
{"hour": 7, "minute": 8}
